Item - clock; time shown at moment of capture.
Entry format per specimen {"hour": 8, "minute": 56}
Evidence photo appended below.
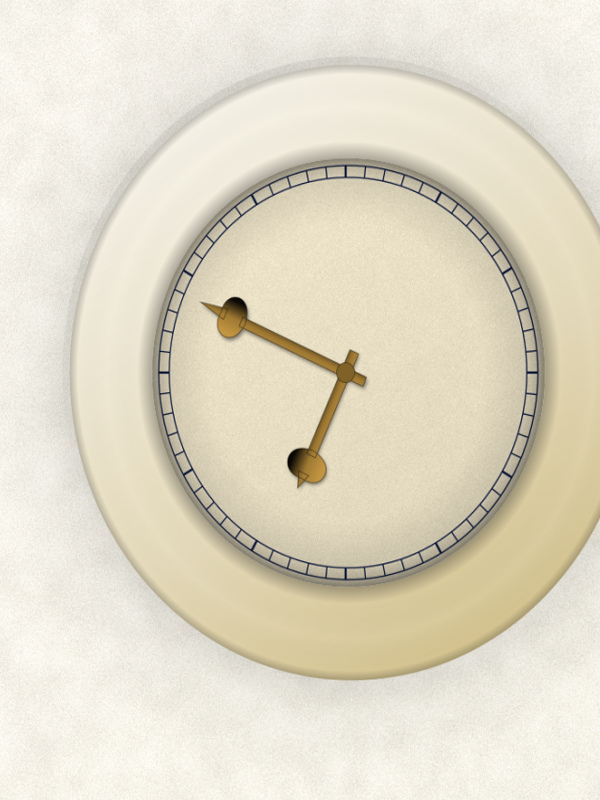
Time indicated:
{"hour": 6, "minute": 49}
